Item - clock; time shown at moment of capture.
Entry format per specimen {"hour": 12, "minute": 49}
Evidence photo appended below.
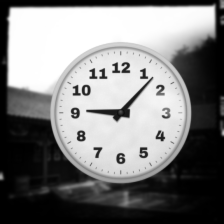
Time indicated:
{"hour": 9, "minute": 7}
